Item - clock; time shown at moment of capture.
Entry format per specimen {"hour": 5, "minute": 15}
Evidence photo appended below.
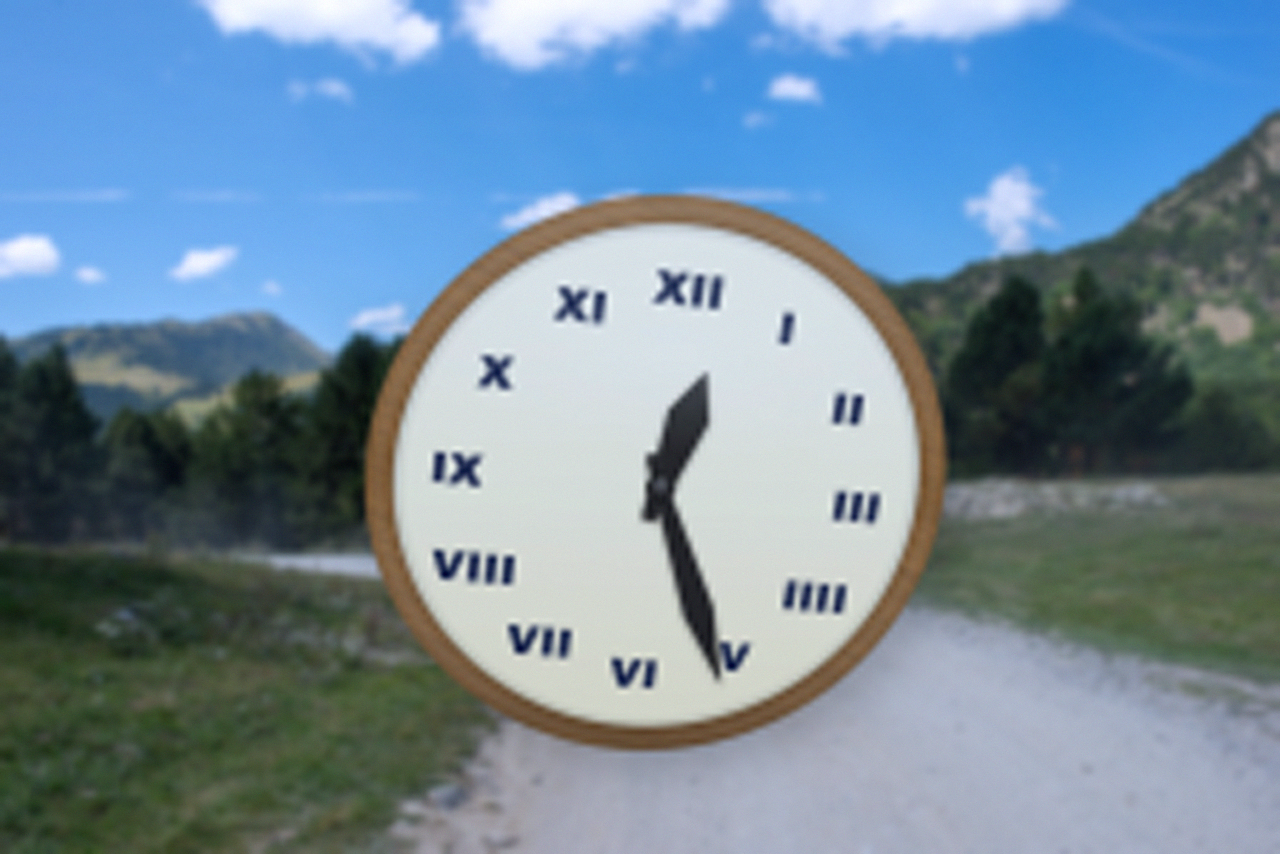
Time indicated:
{"hour": 12, "minute": 26}
